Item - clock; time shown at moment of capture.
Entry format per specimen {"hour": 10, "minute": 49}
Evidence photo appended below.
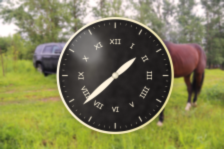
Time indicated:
{"hour": 1, "minute": 38}
